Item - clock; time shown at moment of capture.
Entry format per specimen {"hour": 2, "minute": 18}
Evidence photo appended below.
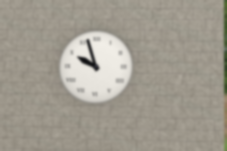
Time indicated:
{"hour": 9, "minute": 57}
